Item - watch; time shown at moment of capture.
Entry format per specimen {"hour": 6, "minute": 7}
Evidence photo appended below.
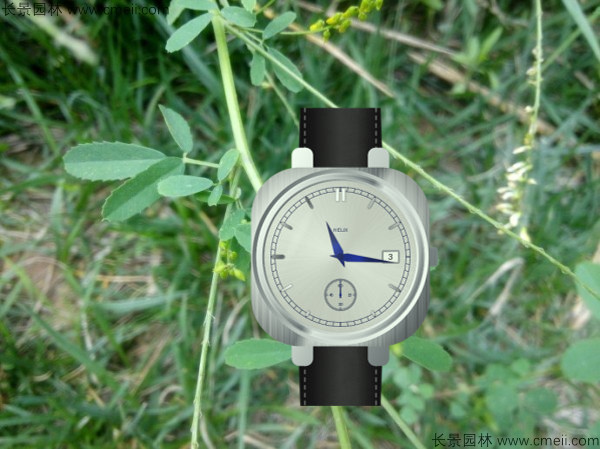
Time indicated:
{"hour": 11, "minute": 16}
